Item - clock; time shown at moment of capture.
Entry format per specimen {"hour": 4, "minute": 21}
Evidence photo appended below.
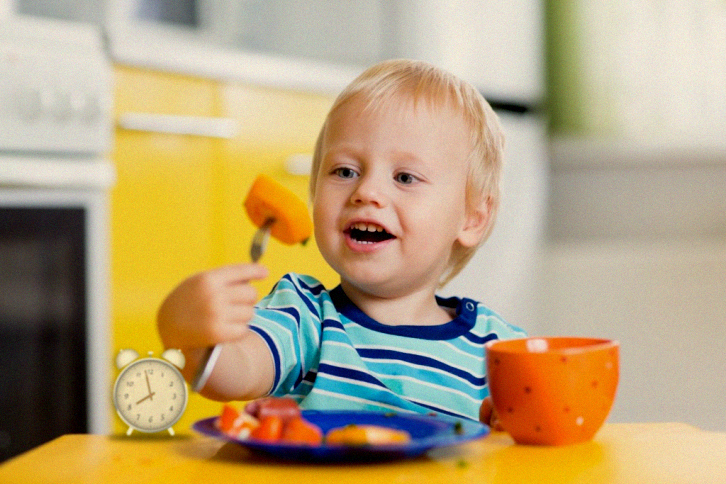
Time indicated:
{"hour": 7, "minute": 58}
